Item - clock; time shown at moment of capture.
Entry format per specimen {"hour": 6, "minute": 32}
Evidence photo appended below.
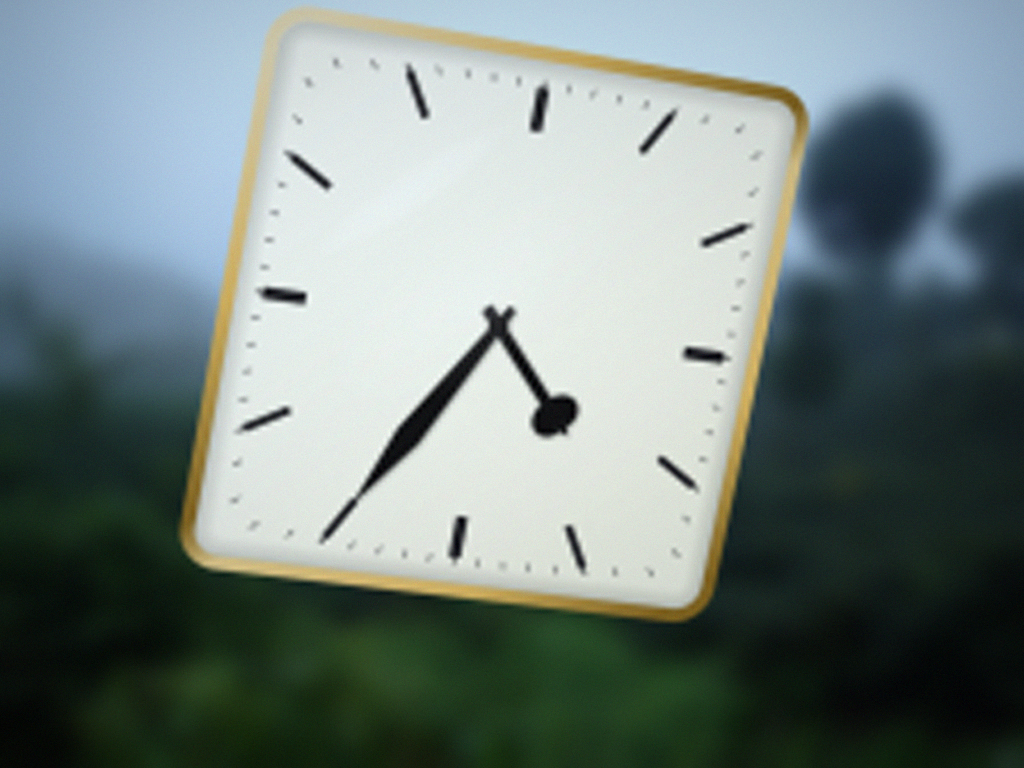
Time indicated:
{"hour": 4, "minute": 35}
